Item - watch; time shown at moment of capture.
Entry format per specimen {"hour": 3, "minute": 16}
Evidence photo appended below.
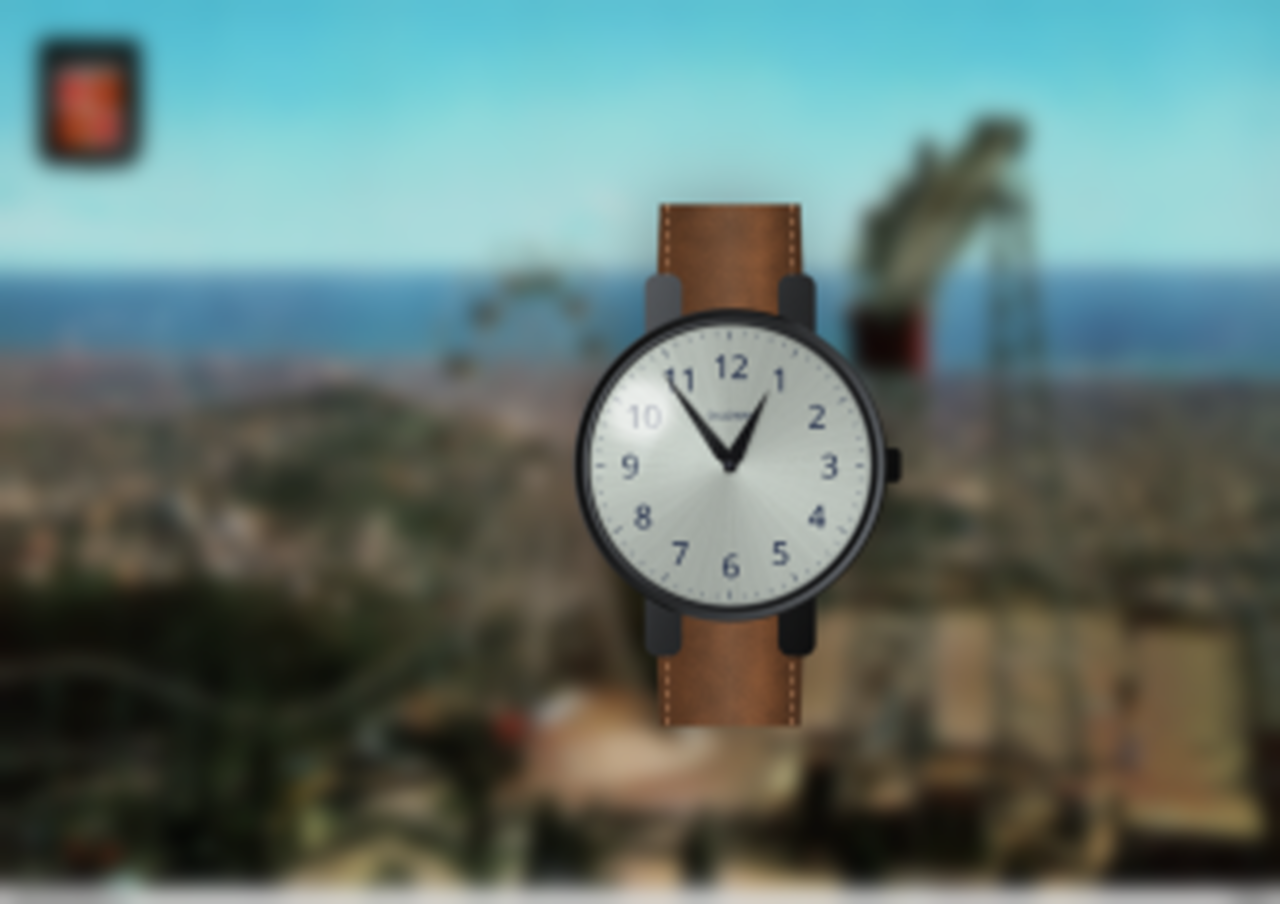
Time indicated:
{"hour": 12, "minute": 54}
